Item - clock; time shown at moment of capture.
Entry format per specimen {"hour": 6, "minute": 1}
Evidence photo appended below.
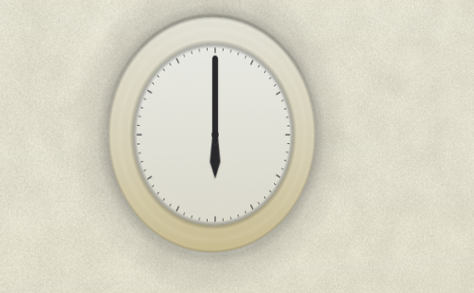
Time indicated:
{"hour": 6, "minute": 0}
